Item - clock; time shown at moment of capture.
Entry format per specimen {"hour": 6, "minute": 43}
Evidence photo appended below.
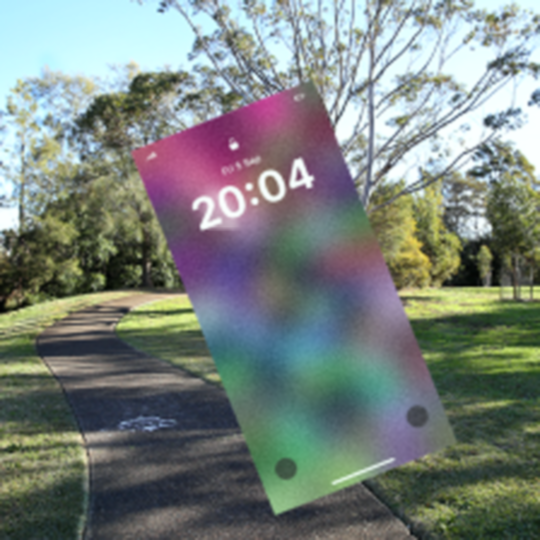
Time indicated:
{"hour": 20, "minute": 4}
